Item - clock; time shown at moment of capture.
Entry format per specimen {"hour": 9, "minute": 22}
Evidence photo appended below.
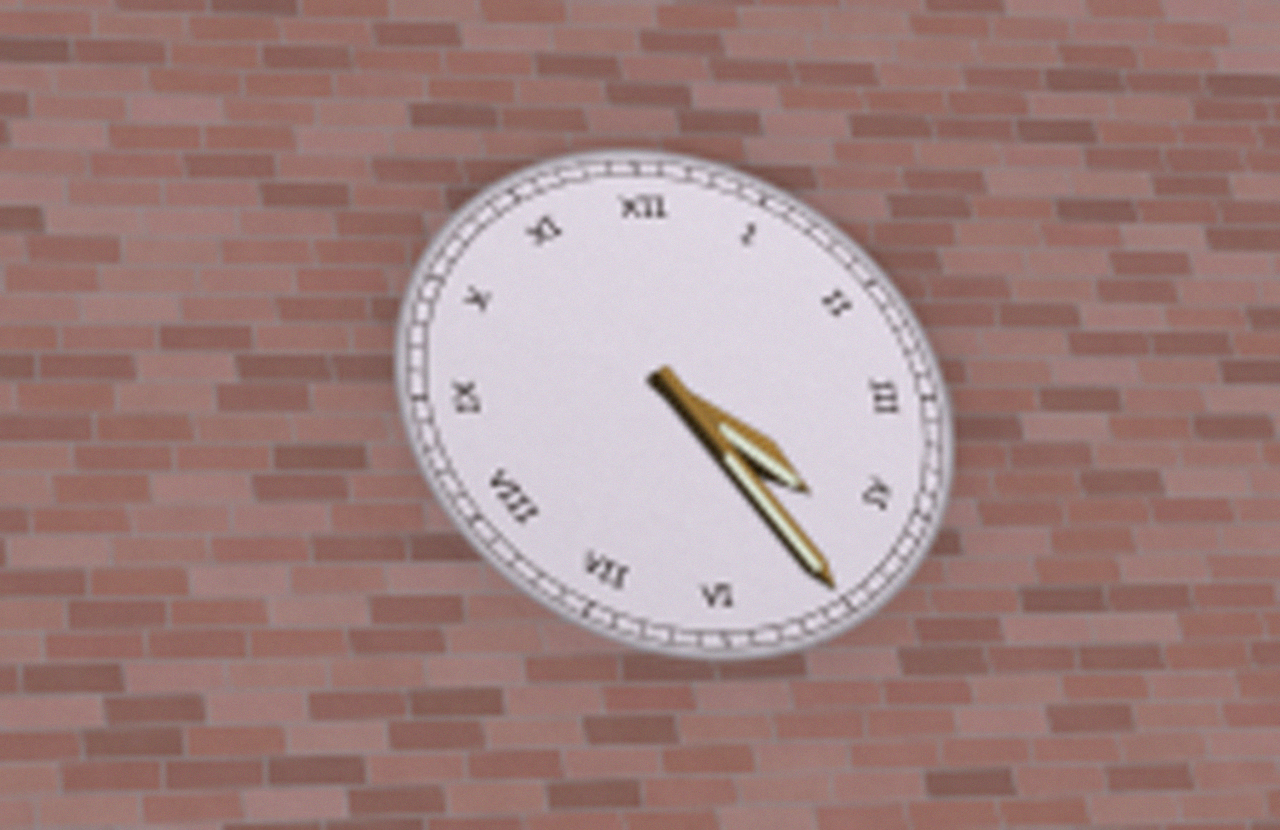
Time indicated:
{"hour": 4, "minute": 25}
